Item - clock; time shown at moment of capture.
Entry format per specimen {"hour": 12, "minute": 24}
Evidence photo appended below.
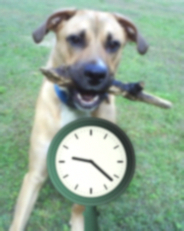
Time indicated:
{"hour": 9, "minute": 22}
